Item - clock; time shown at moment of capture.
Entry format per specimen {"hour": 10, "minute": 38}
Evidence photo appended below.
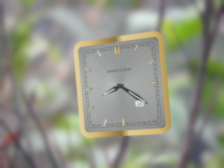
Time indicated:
{"hour": 8, "minute": 21}
